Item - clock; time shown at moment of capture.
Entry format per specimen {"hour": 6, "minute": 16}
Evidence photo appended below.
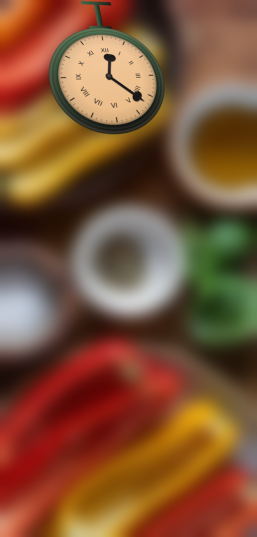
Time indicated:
{"hour": 12, "minute": 22}
